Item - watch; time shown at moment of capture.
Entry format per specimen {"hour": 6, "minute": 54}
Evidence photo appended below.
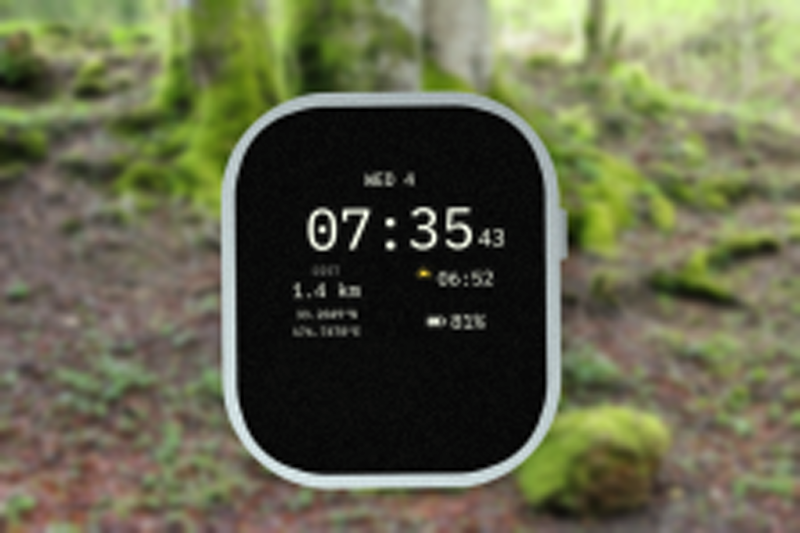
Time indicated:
{"hour": 7, "minute": 35}
